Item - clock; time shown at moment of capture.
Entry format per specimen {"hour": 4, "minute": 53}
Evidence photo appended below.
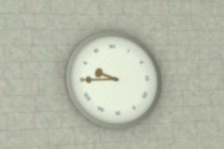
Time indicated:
{"hour": 9, "minute": 45}
